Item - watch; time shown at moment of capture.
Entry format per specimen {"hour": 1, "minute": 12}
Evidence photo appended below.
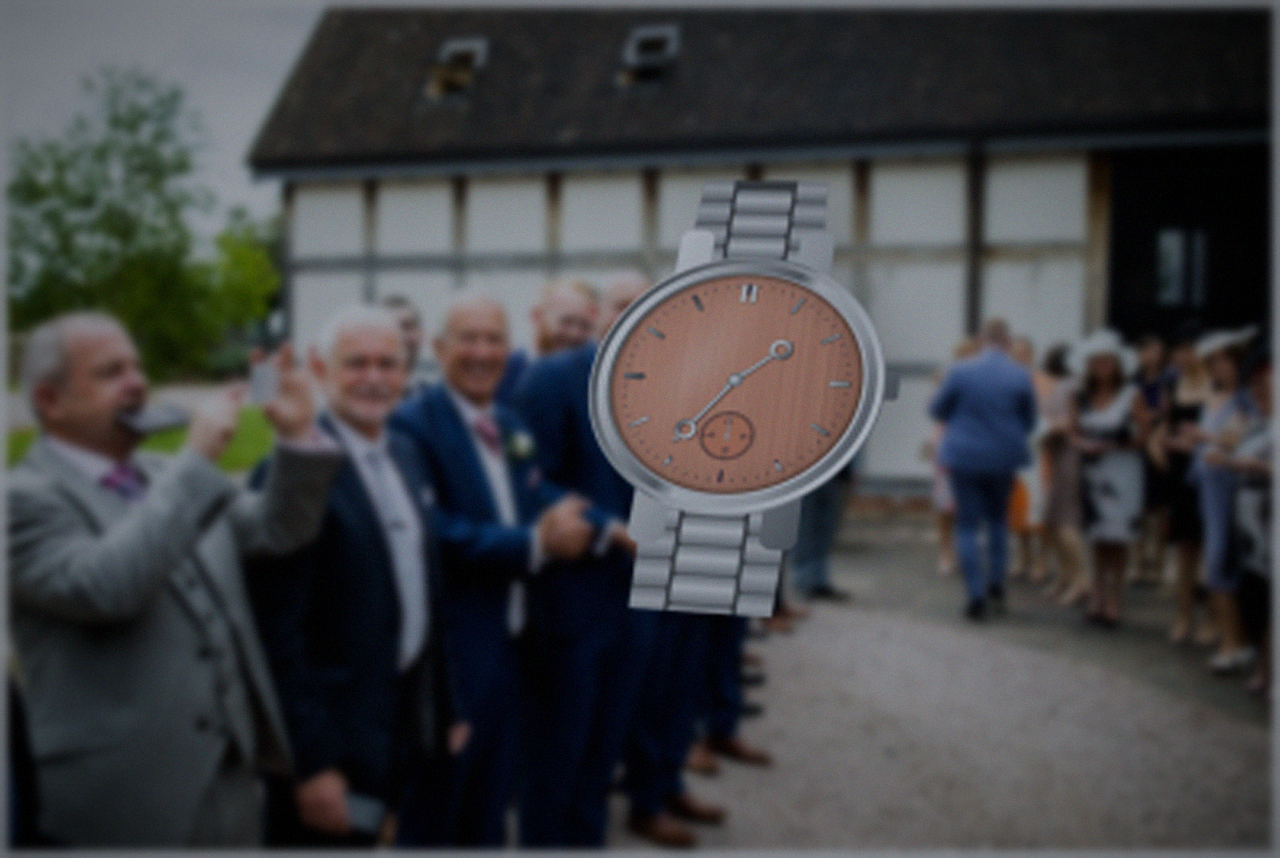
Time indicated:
{"hour": 1, "minute": 36}
